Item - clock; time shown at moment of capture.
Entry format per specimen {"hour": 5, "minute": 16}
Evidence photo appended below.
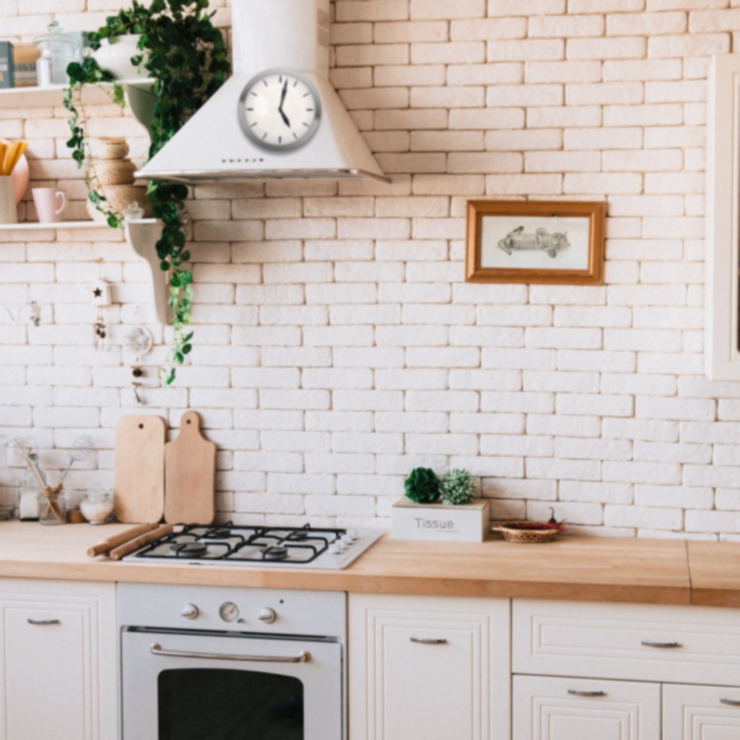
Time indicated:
{"hour": 5, "minute": 2}
